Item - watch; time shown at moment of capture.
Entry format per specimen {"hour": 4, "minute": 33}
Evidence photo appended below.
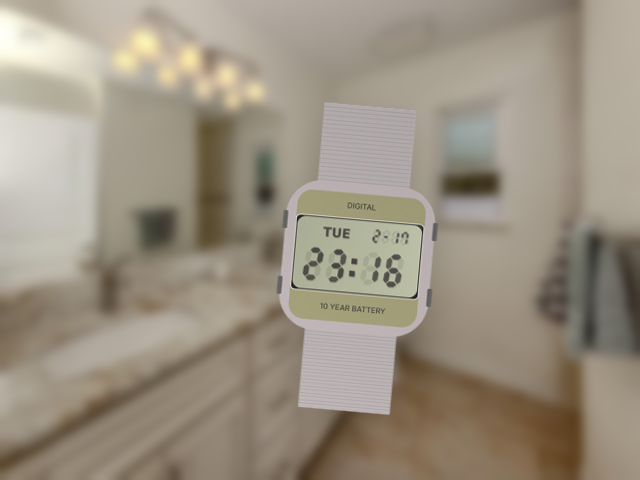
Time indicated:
{"hour": 23, "minute": 16}
